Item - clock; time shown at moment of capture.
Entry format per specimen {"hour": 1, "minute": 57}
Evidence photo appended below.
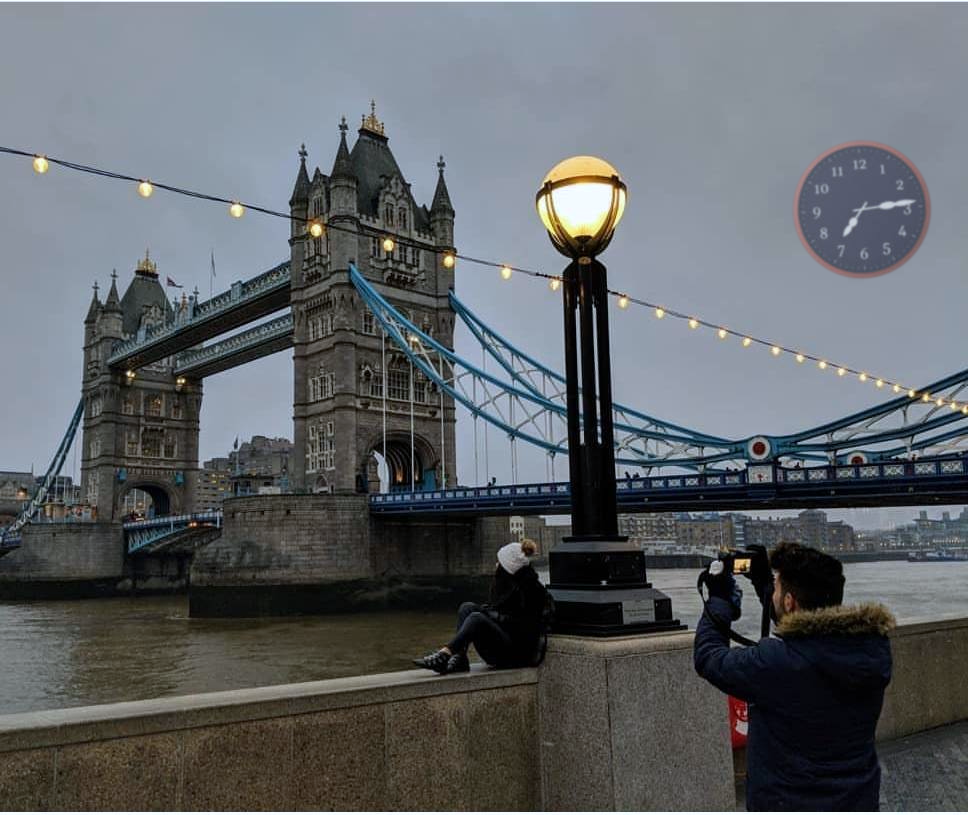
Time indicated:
{"hour": 7, "minute": 14}
